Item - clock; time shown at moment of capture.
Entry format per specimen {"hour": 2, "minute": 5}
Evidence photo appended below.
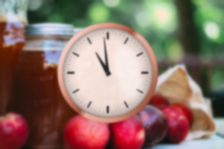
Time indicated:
{"hour": 10, "minute": 59}
